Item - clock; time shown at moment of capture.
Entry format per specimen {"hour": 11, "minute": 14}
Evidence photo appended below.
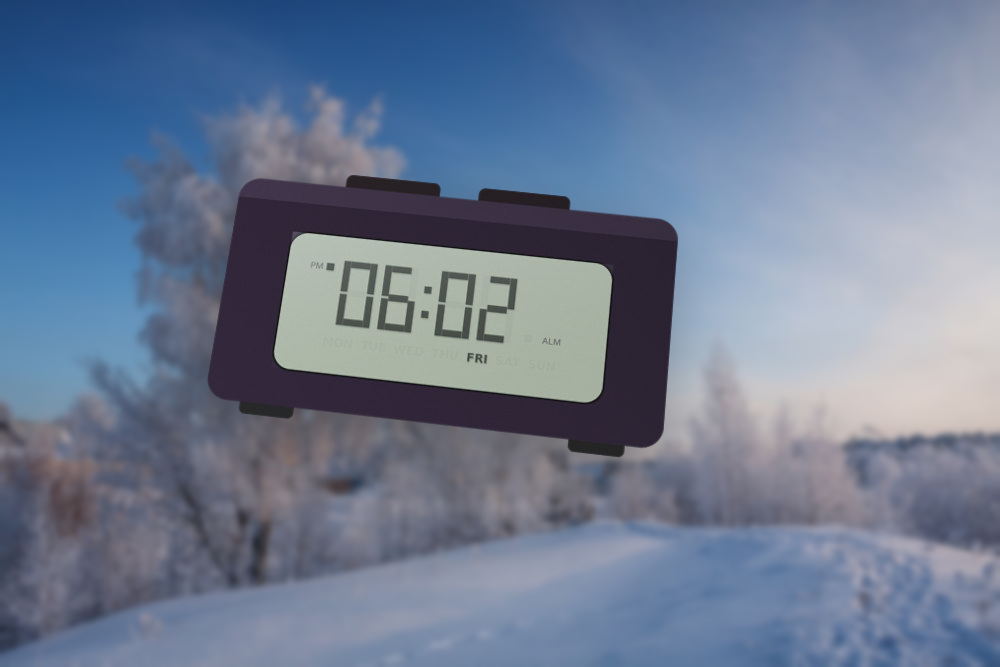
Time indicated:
{"hour": 6, "minute": 2}
